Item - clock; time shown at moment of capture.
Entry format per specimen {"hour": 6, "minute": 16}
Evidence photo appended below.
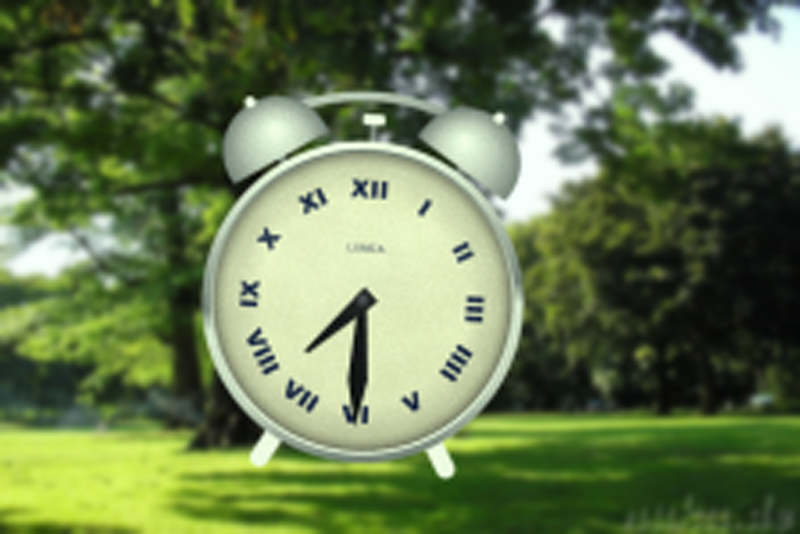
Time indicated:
{"hour": 7, "minute": 30}
